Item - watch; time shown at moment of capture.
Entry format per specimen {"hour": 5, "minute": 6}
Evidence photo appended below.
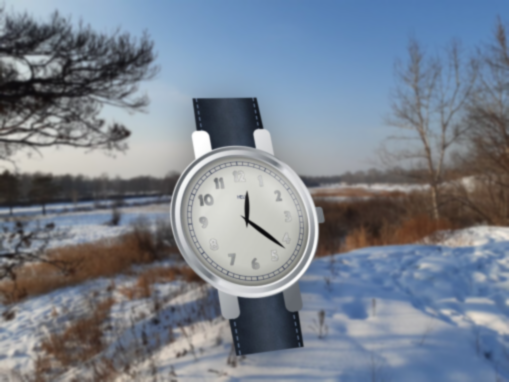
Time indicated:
{"hour": 12, "minute": 22}
